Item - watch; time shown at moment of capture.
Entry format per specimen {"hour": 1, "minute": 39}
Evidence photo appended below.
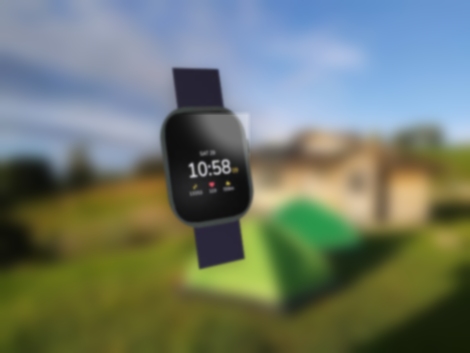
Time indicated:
{"hour": 10, "minute": 58}
